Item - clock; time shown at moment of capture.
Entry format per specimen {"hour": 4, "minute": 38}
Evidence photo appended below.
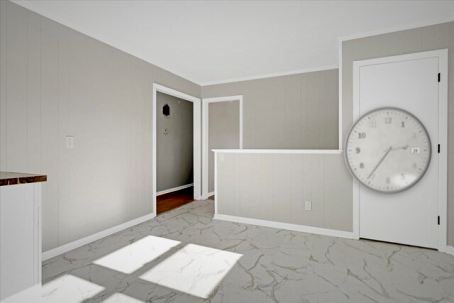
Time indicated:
{"hour": 2, "minute": 36}
